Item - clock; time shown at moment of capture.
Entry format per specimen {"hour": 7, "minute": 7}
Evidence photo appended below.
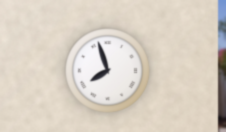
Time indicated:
{"hour": 7, "minute": 57}
